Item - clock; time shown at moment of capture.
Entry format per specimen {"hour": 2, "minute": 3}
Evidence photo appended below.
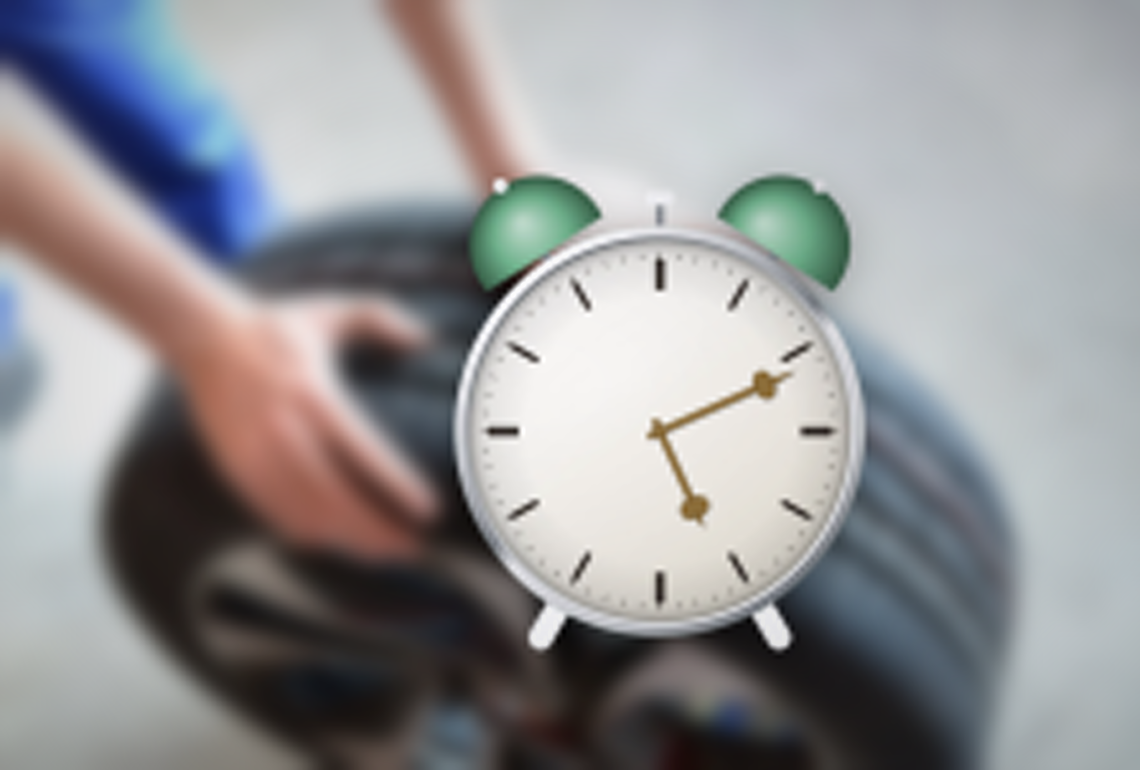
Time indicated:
{"hour": 5, "minute": 11}
